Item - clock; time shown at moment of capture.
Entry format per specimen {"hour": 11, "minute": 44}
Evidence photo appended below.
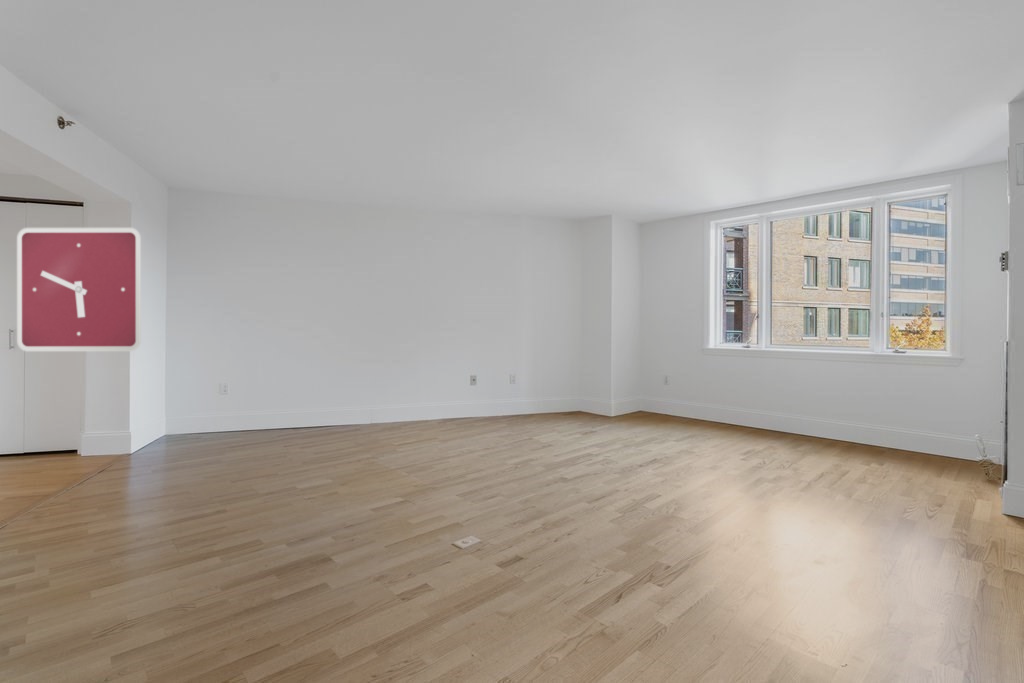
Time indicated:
{"hour": 5, "minute": 49}
